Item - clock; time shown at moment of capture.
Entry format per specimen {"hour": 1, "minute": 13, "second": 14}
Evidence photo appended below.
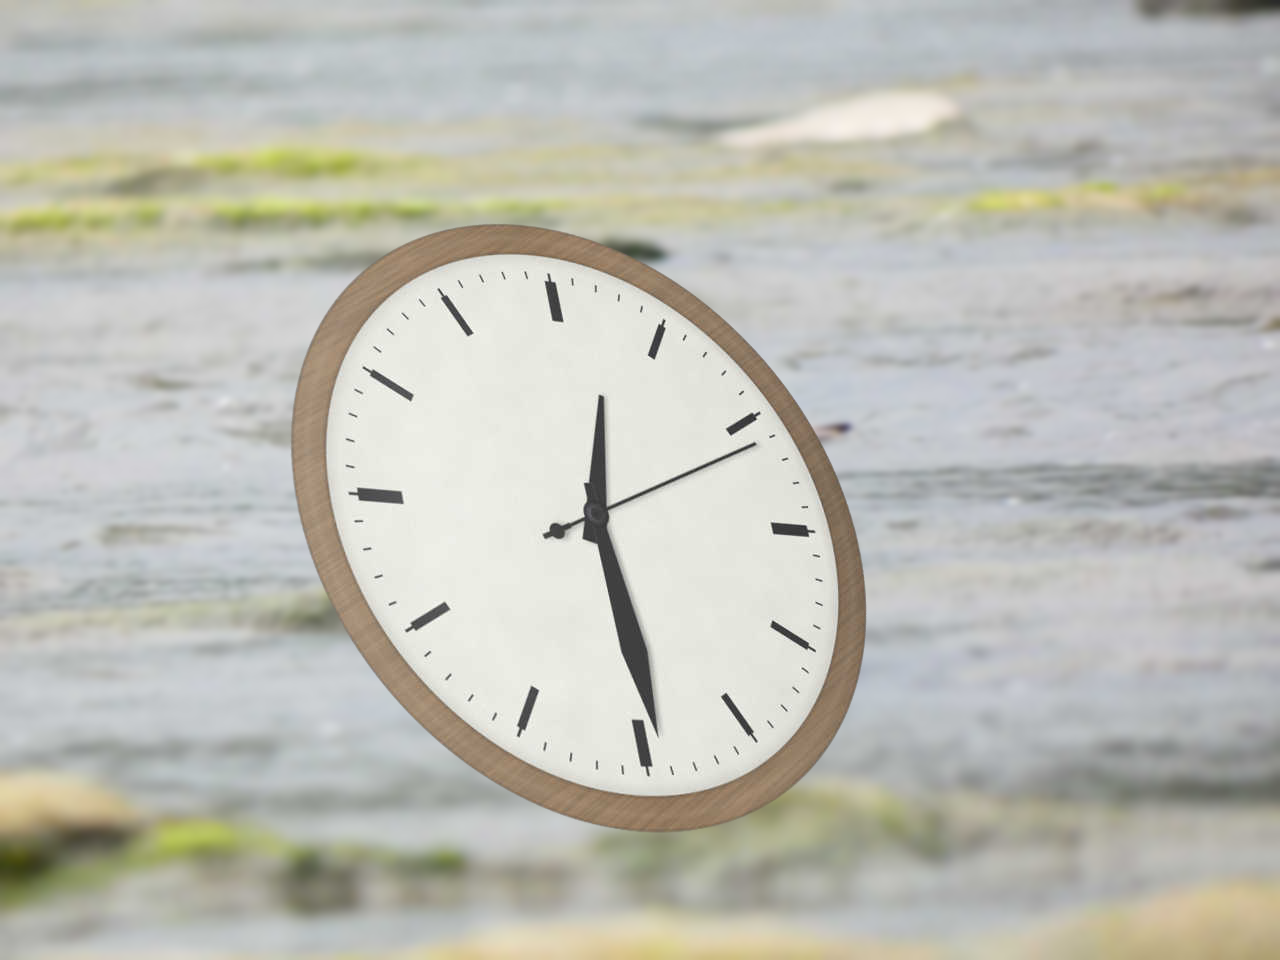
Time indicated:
{"hour": 12, "minute": 29, "second": 11}
